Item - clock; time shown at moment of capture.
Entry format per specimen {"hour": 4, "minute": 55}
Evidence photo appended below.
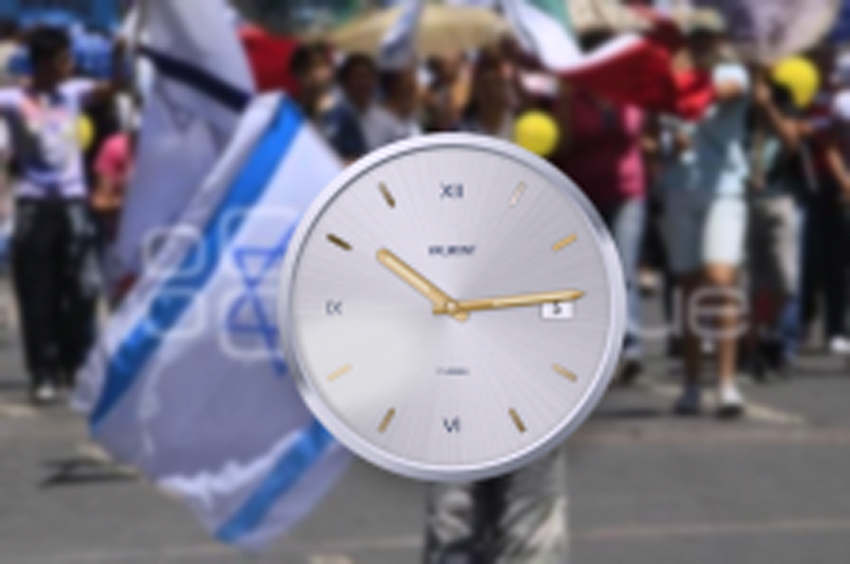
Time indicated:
{"hour": 10, "minute": 14}
